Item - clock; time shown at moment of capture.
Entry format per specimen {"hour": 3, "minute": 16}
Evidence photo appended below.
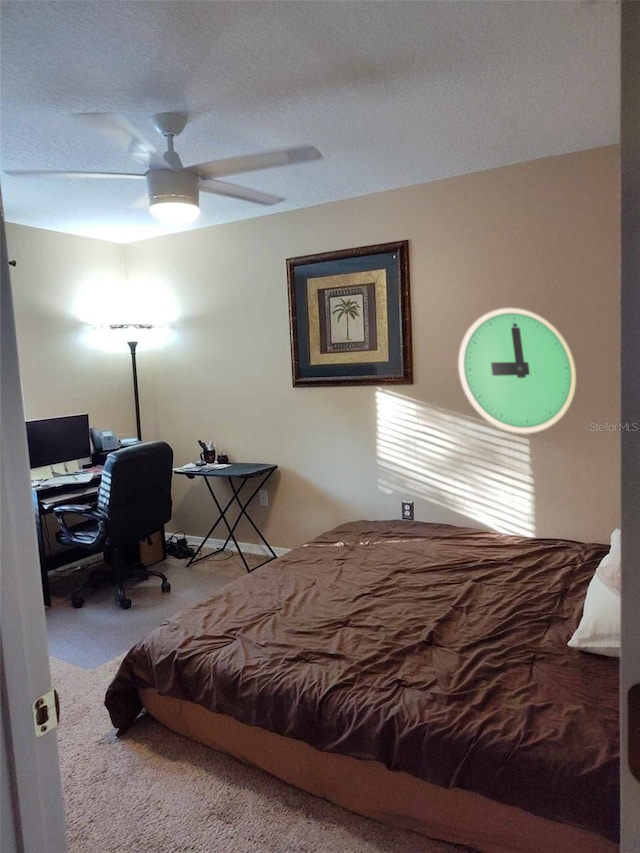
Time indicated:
{"hour": 9, "minute": 0}
